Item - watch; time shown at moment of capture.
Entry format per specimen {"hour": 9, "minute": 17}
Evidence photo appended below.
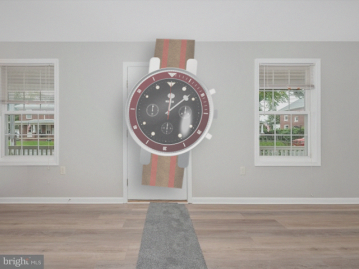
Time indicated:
{"hour": 12, "minute": 8}
